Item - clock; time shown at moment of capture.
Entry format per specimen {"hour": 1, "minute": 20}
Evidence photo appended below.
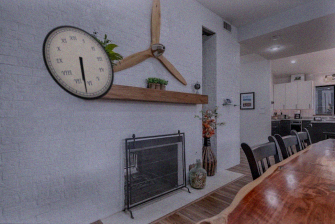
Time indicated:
{"hour": 6, "minute": 32}
